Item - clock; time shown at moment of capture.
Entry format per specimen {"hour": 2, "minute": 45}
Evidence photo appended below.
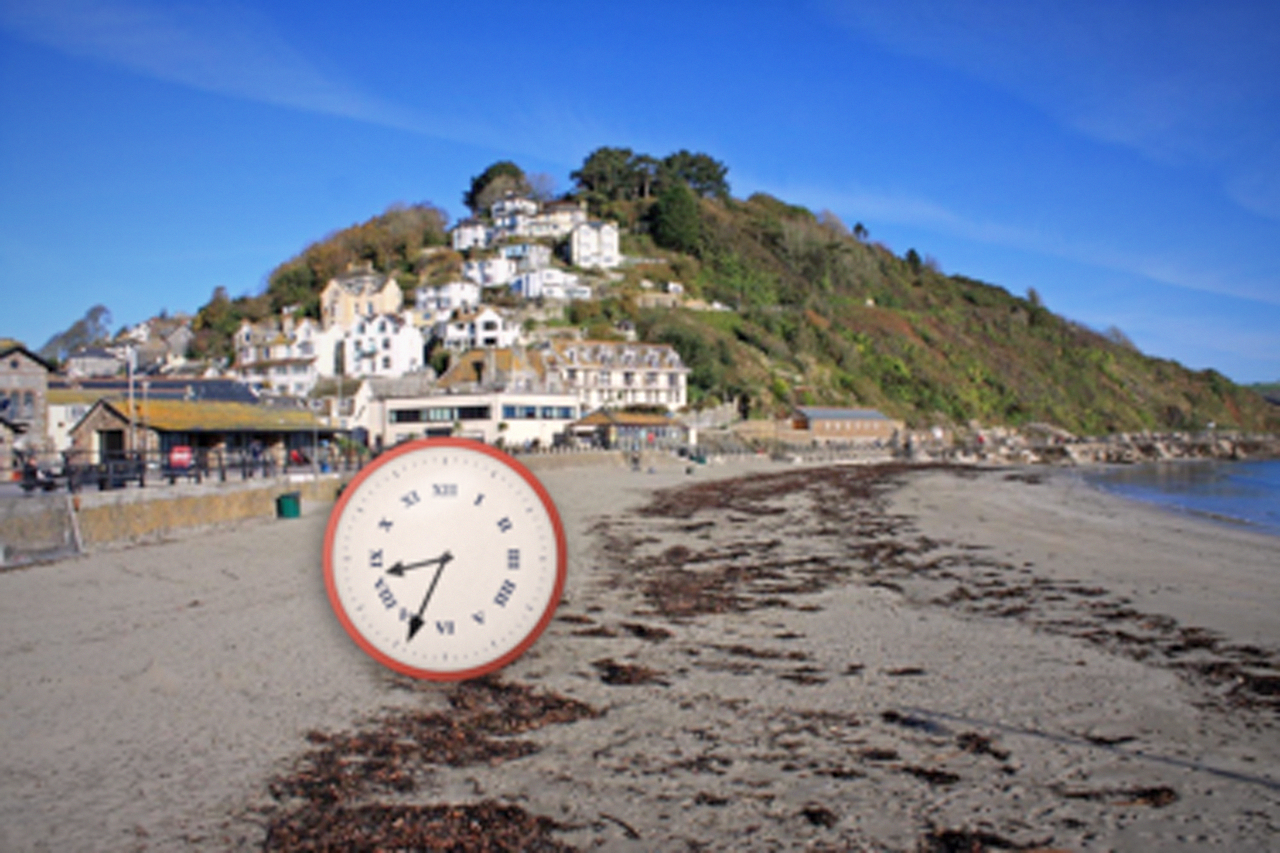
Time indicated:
{"hour": 8, "minute": 34}
